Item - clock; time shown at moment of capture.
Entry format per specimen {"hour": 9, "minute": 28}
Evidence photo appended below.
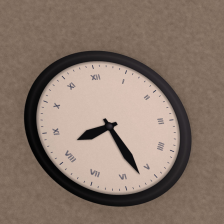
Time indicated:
{"hour": 8, "minute": 27}
